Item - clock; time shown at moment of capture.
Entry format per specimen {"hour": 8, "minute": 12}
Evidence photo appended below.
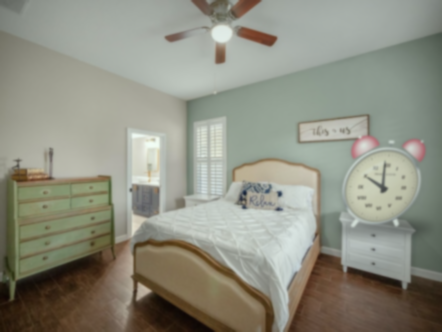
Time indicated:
{"hour": 9, "minute": 59}
